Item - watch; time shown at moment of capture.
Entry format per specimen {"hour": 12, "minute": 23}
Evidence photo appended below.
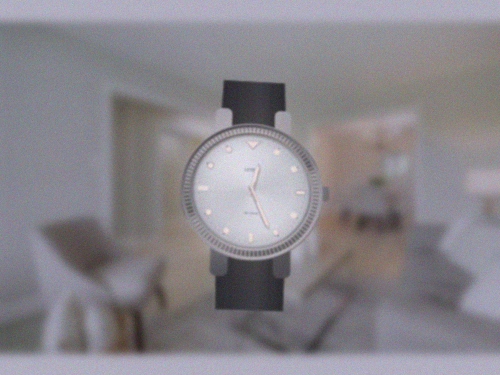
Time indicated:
{"hour": 12, "minute": 26}
